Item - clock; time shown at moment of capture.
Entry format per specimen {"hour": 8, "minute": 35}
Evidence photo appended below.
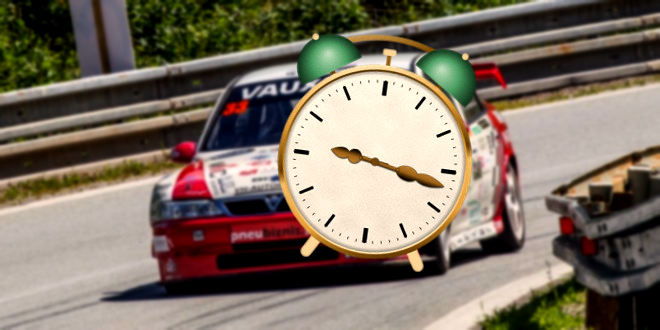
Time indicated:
{"hour": 9, "minute": 17}
